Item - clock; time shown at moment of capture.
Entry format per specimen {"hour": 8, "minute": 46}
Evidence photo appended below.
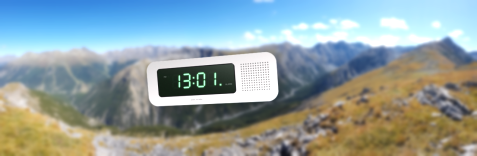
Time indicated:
{"hour": 13, "minute": 1}
